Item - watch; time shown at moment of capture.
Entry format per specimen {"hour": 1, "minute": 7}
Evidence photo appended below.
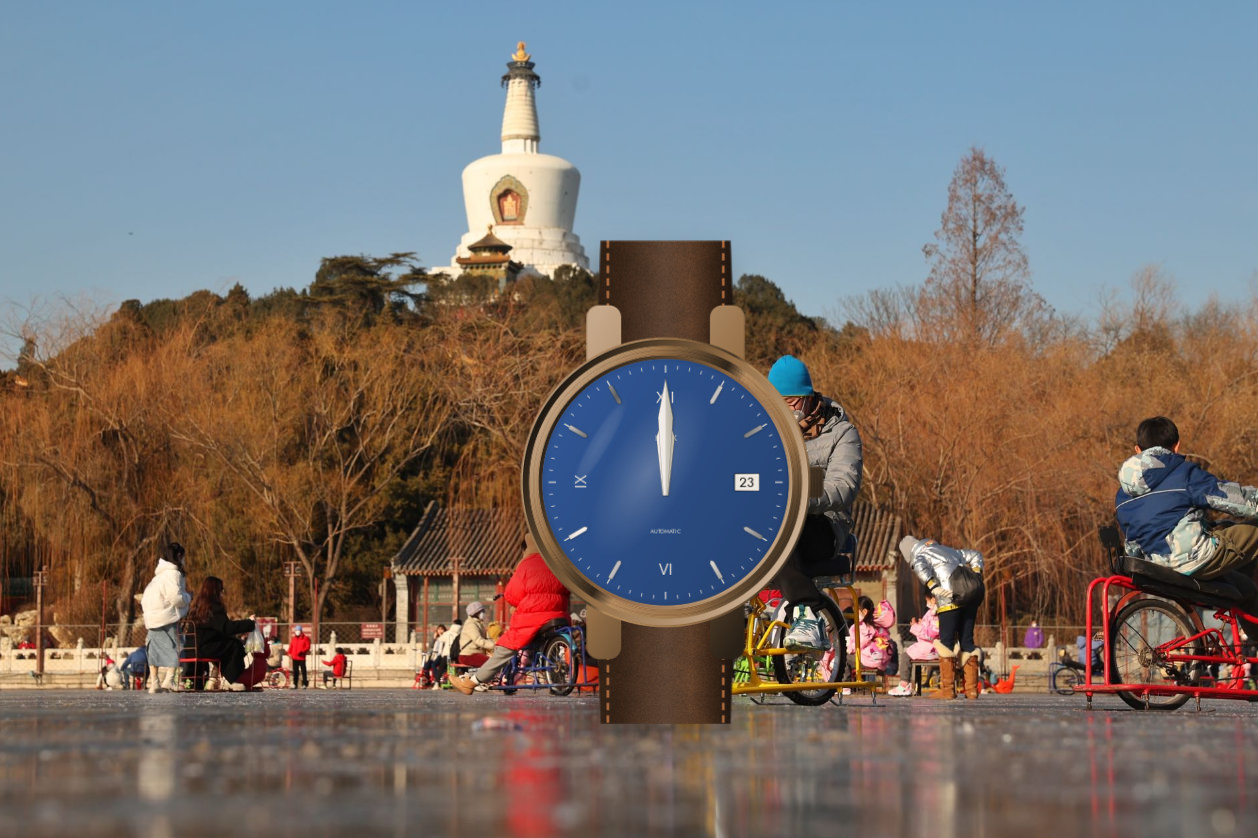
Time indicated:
{"hour": 12, "minute": 0}
